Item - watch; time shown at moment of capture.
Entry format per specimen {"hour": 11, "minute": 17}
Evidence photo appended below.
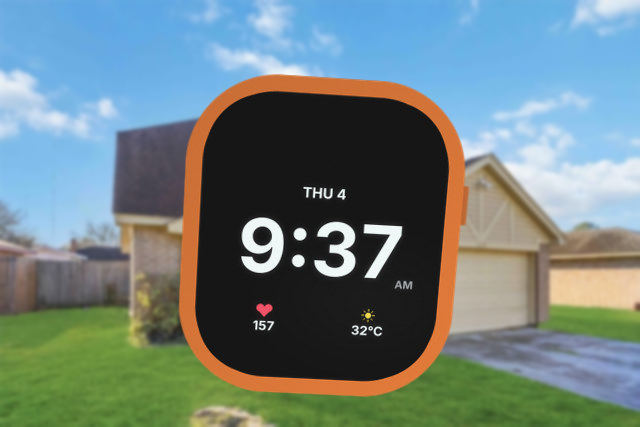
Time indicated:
{"hour": 9, "minute": 37}
